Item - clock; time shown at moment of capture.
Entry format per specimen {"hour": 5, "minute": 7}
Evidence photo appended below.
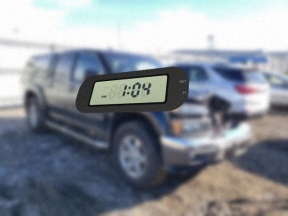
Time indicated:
{"hour": 1, "minute": 4}
